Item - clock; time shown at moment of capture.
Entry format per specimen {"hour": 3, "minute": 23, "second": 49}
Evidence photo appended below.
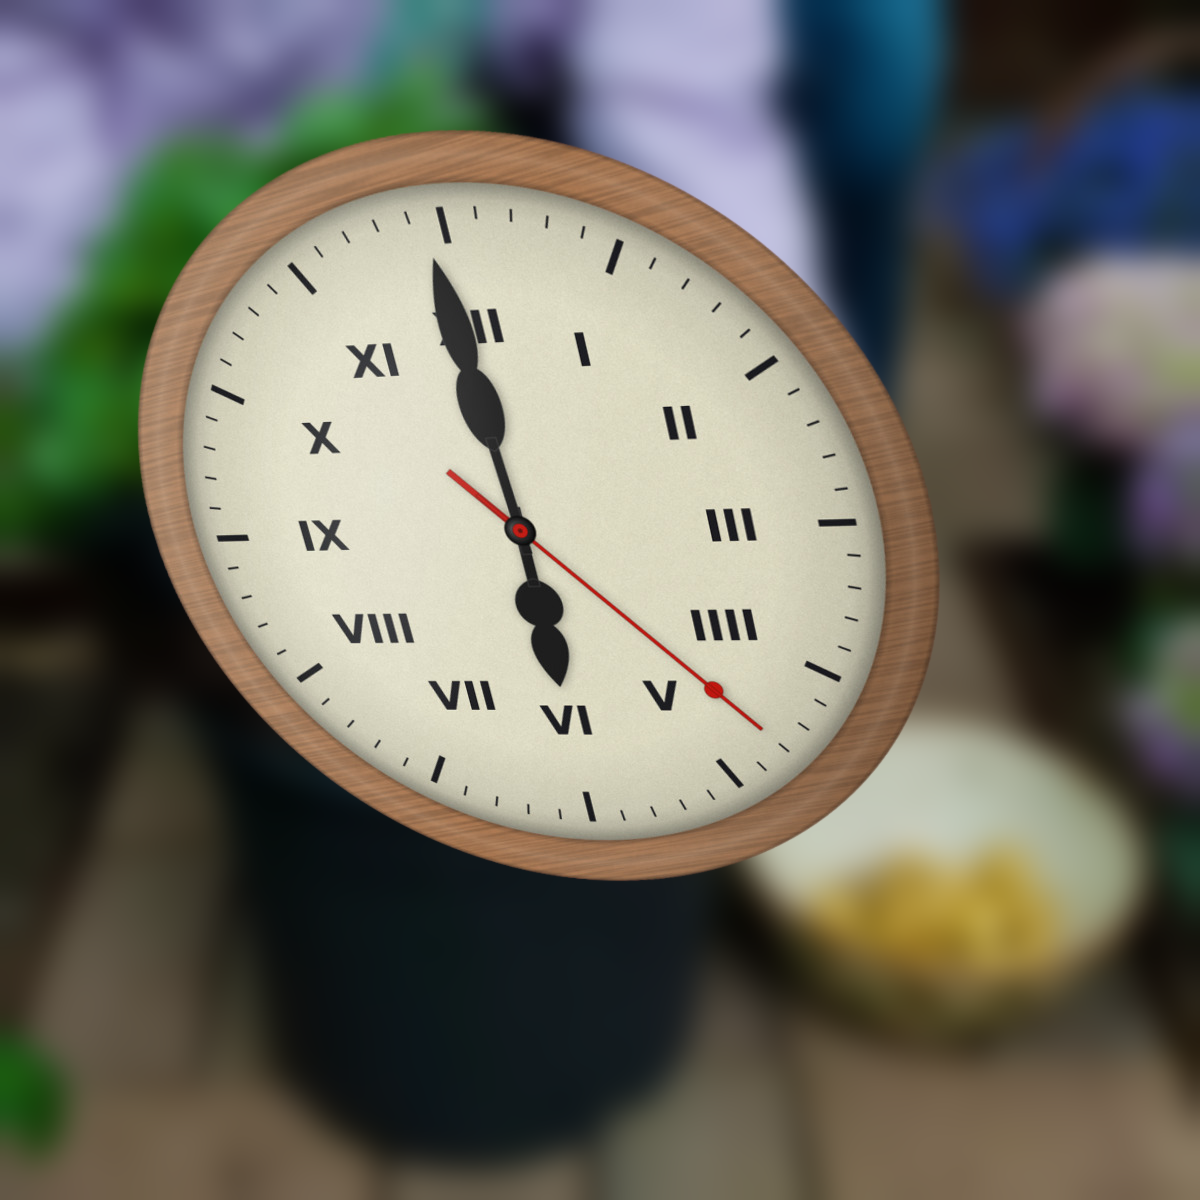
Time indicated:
{"hour": 5, "minute": 59, "second": 23}
